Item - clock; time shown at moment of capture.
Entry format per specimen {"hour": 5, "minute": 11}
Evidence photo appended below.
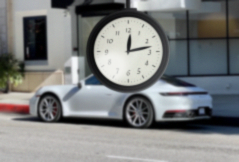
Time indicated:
{"hour": 12, "minute": 13}
